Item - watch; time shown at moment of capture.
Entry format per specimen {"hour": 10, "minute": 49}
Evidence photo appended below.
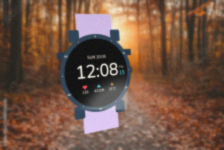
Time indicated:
{"hour": 12, "minute": 8}
